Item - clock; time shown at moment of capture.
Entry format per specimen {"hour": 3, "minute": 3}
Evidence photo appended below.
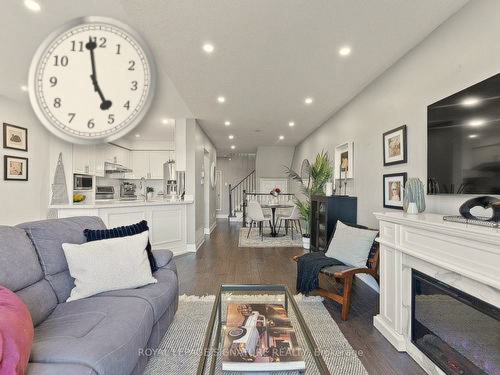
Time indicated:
{"hour": 4, "minute": 58}
